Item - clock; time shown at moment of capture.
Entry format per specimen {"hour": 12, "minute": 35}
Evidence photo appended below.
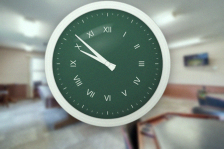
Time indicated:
{"hour": 9, "minute": 52}
